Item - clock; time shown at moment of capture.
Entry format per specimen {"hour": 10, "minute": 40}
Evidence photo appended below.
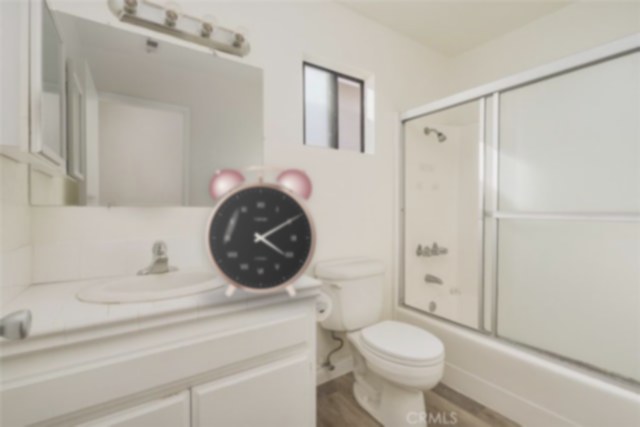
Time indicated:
{"hour": 4, "minute": 10}
